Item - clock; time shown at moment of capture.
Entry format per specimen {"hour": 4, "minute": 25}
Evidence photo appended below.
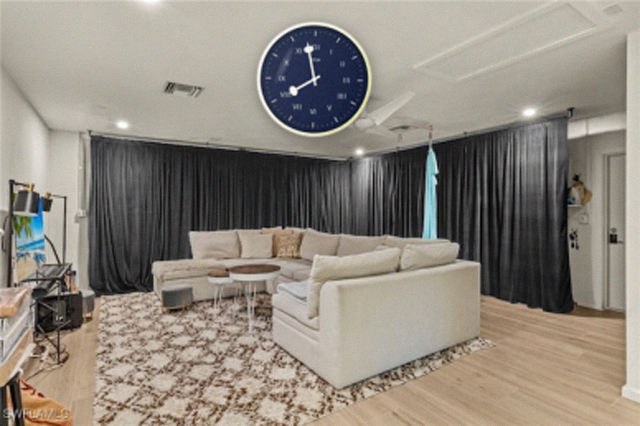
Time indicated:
{"hour": 7, "minute": 58}
